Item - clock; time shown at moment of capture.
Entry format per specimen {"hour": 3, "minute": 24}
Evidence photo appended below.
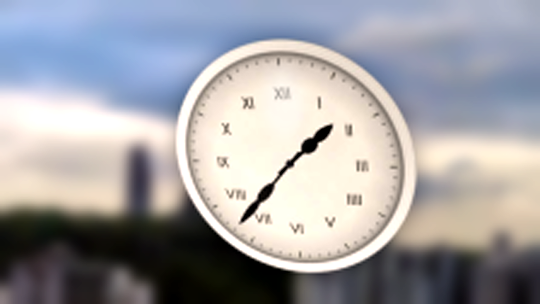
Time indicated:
{"hour": 1, "minute": 37}
